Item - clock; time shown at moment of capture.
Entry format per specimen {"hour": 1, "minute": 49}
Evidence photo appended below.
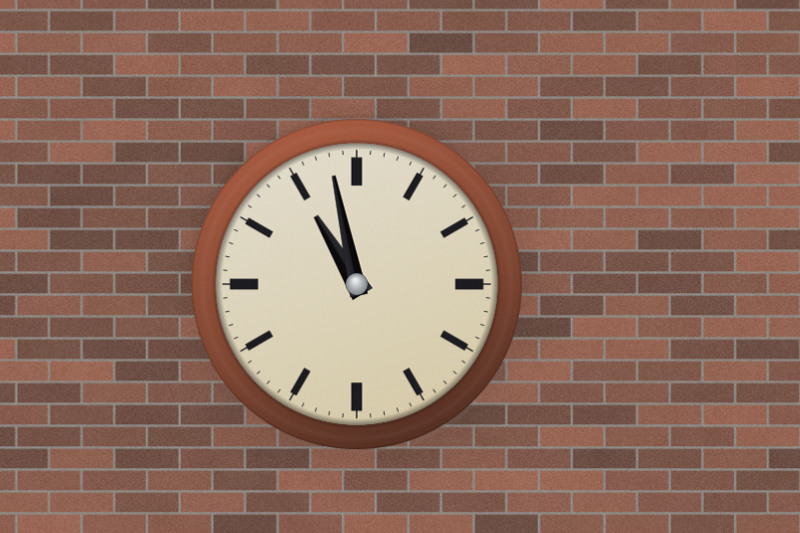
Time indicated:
{"hour": 10, "minute": 58}
